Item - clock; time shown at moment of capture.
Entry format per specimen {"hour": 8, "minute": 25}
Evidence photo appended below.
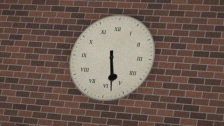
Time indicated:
{"hour": 5, "minute": 28}
